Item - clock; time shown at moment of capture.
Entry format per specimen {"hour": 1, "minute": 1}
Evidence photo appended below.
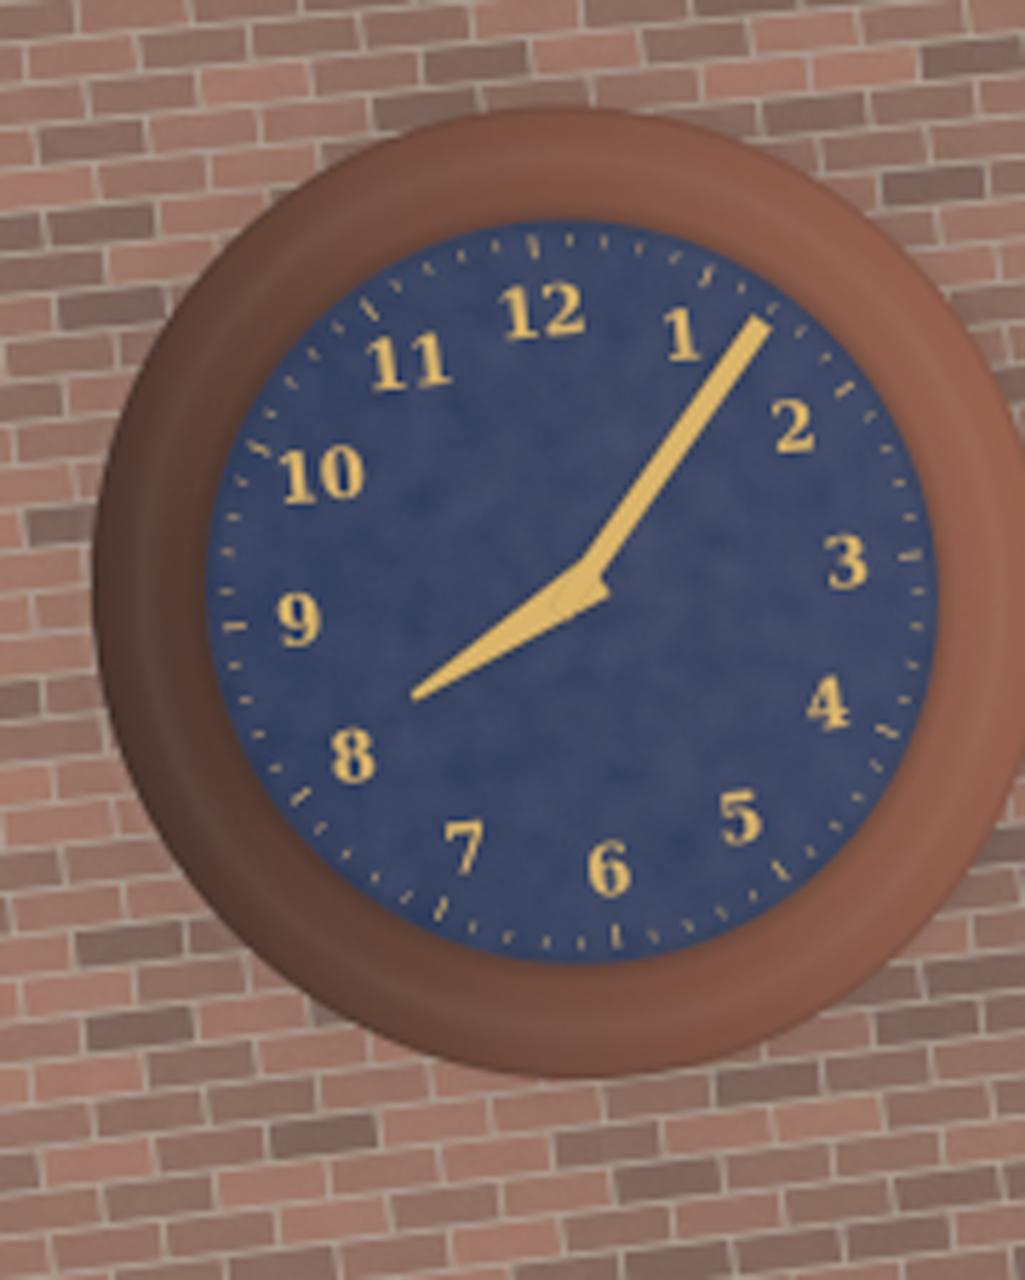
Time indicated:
{"hour": 8, "minute": 7}
